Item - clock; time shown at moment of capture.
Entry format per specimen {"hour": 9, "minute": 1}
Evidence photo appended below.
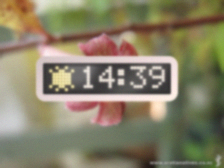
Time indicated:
{"hour": 14, "minute": 39}
